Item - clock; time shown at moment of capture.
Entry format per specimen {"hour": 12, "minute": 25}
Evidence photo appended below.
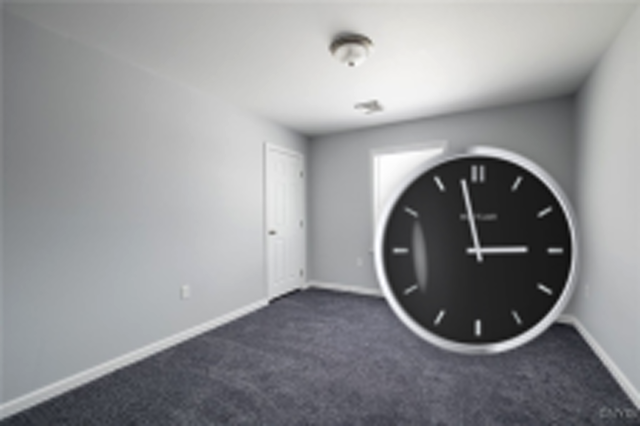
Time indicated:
{"hour": 2, "minute": 58}
